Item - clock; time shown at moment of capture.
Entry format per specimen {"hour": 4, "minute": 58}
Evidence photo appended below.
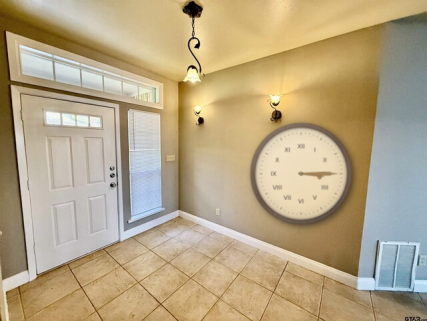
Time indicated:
{"hour": 3, "minute": 15}
